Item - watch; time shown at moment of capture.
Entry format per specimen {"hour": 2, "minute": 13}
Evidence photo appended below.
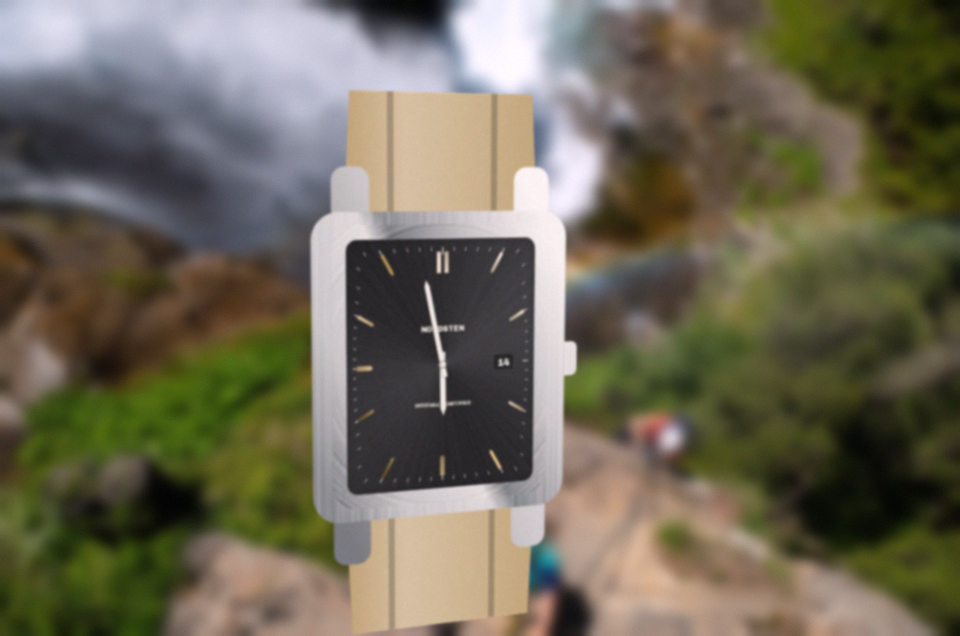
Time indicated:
{"hour": 5, "minute": 58}
